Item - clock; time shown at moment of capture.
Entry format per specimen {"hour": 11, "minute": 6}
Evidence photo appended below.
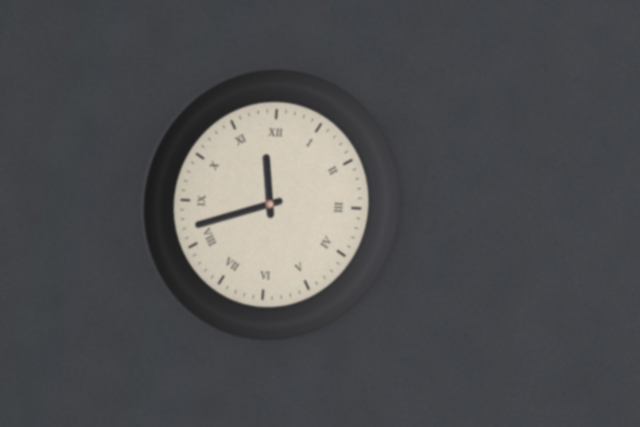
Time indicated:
{"hour": 11, "minute": 42}
